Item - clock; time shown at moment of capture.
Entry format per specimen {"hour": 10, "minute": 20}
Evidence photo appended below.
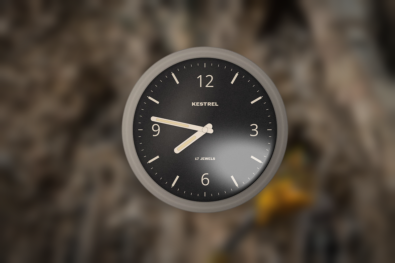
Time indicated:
{"hour": 7, "minute": 47}
